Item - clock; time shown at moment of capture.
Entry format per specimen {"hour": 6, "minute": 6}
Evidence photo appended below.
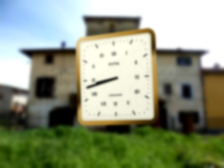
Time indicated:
{"hour": 8, "minute": 43}
